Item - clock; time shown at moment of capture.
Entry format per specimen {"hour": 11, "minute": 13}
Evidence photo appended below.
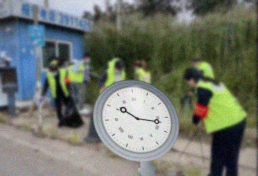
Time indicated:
{"hour": 10, "minute": 17}
